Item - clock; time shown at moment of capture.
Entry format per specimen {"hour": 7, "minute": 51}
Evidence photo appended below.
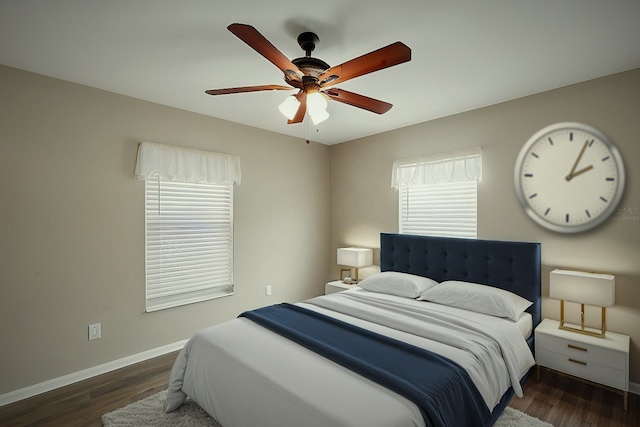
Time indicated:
{"hour": 2, "minute": 4}
